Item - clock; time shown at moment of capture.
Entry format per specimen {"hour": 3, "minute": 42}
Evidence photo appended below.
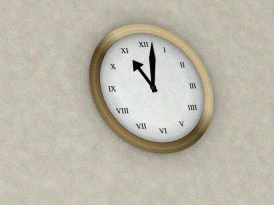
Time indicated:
{"hour": 11, "minute": 2}
